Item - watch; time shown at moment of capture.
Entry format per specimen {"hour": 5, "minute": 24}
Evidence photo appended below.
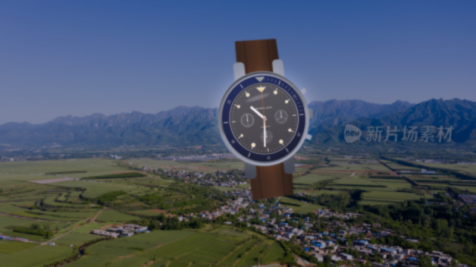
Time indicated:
{"hour": 10, "minute": 31}
